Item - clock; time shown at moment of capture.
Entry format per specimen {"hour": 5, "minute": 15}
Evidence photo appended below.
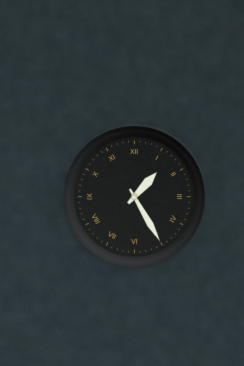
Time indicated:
{"hour": 1, "minute": 25}
